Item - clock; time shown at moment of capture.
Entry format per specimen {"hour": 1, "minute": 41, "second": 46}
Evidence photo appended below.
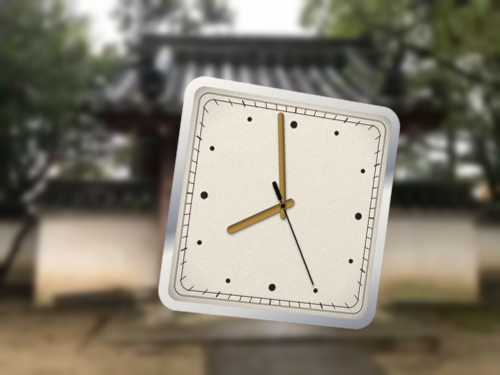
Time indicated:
{"hour": 7, "minute": 58, "second": 25}
